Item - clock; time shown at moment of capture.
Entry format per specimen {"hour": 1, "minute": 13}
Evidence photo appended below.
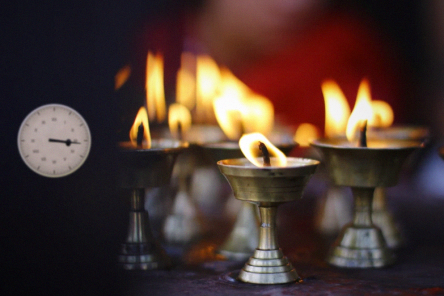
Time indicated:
{"hour": 3, "minute": 16}
